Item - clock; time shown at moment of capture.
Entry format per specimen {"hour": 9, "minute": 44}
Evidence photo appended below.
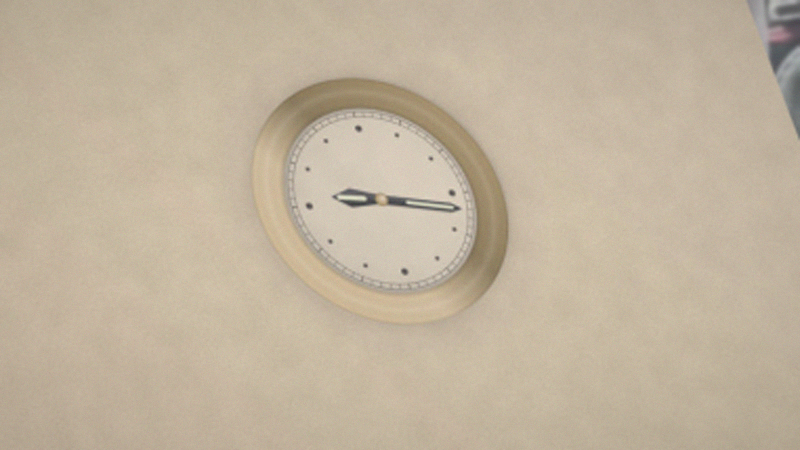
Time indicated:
{"hour": 9, "minute": 17}
